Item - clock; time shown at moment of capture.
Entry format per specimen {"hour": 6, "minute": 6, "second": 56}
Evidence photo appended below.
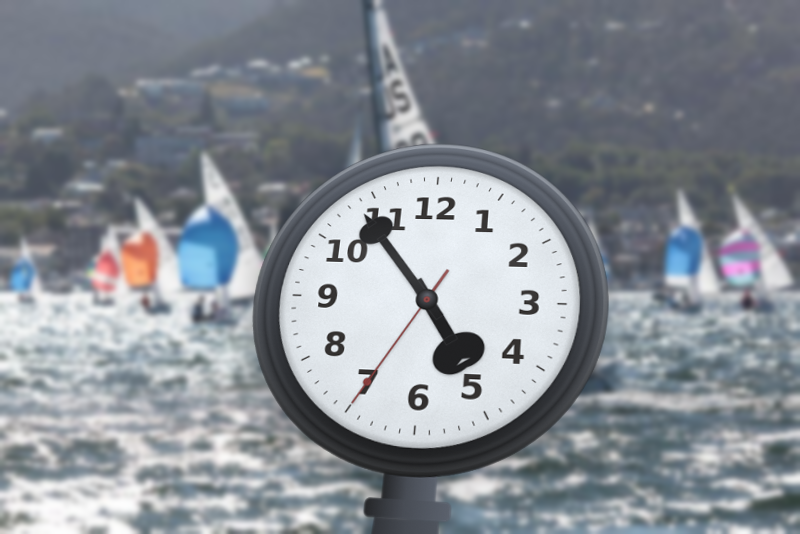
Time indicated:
{"hour": 4, "minute": 53, "second": 35}
